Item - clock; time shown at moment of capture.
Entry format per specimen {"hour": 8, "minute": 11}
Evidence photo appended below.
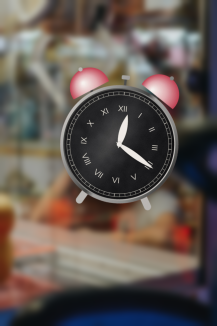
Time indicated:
{"hour": 12, "minute": 20}
